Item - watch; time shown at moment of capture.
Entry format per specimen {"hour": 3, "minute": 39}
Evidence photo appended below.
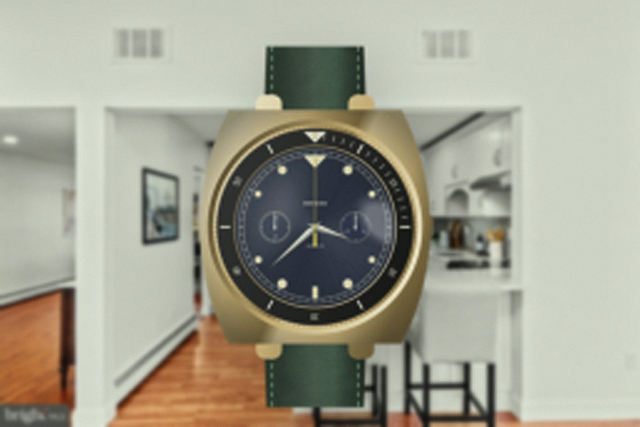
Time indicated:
{"hour": 3, "minute": 38}
